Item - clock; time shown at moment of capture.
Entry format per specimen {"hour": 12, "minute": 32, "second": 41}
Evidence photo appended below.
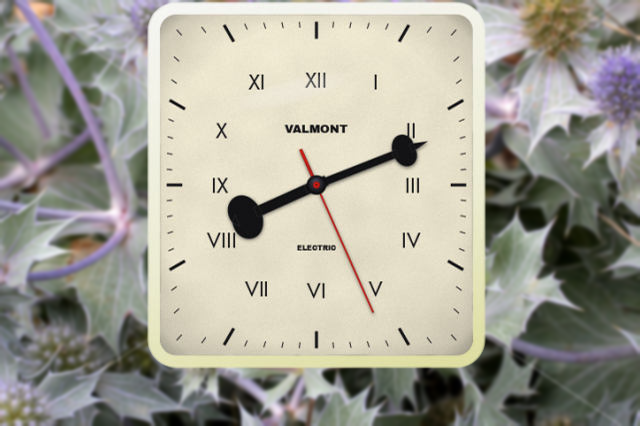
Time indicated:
{"hour": 8, "minute": 11, "second": 26}
